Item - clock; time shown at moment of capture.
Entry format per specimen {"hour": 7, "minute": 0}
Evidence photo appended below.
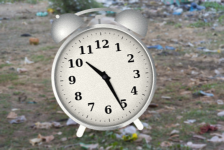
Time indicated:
{"hour": 10, "minute": 26}
